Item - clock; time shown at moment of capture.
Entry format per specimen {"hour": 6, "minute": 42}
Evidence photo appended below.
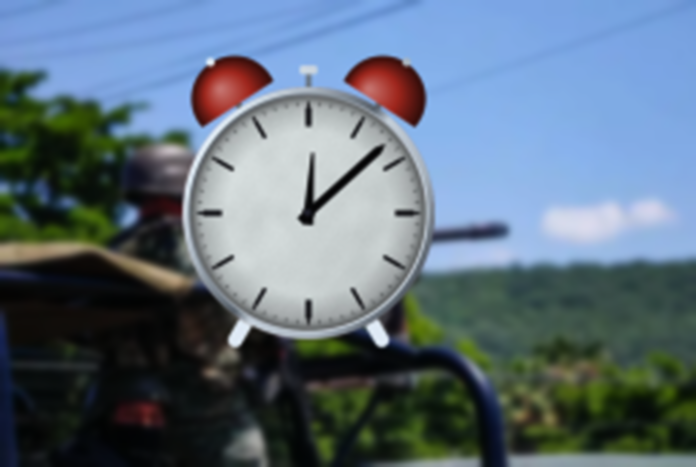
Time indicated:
{"hour": 12, "minute": 8}
